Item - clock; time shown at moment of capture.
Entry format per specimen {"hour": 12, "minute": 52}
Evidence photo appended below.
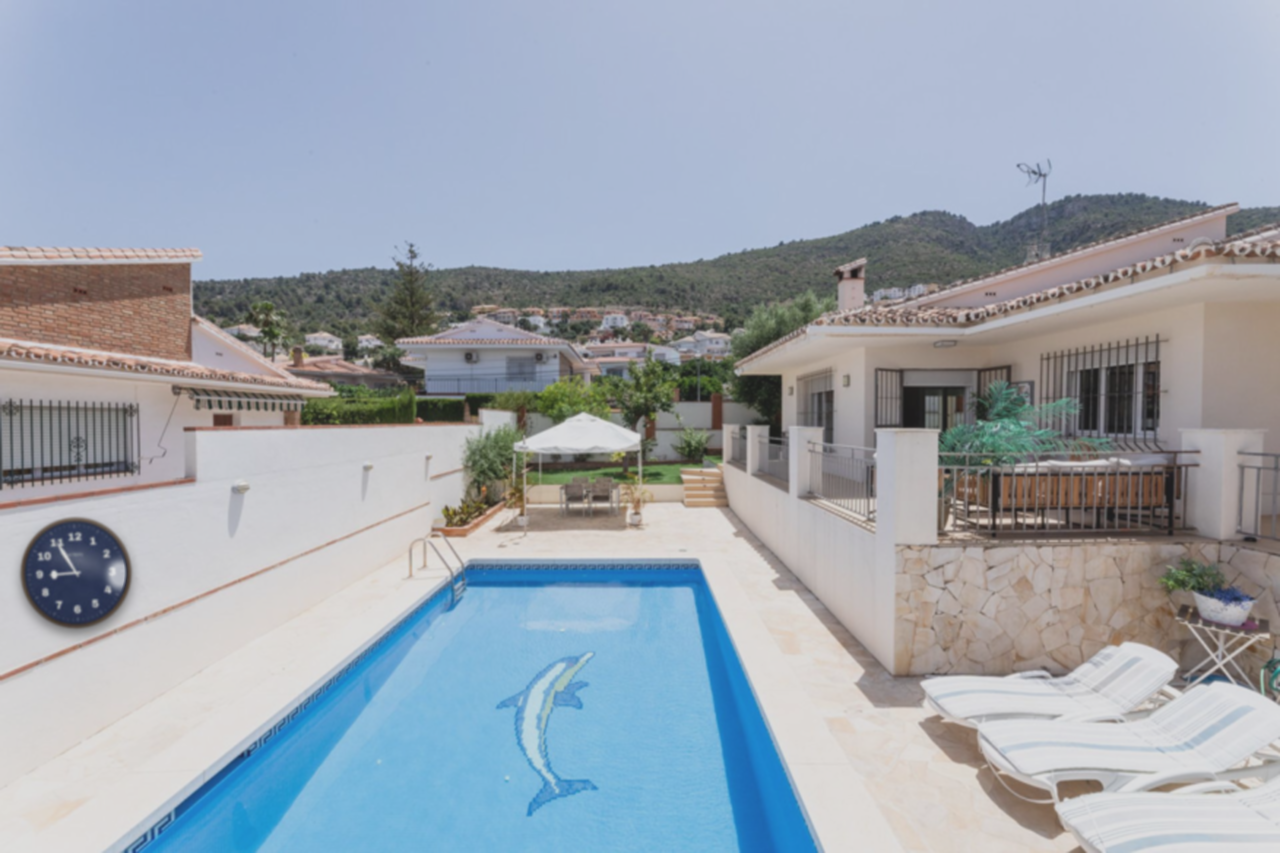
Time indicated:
{"hour": 8, "minute": 55}
